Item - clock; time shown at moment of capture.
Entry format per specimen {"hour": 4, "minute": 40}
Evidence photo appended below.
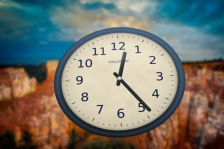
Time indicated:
{"hour": 12, "minute": 24}
